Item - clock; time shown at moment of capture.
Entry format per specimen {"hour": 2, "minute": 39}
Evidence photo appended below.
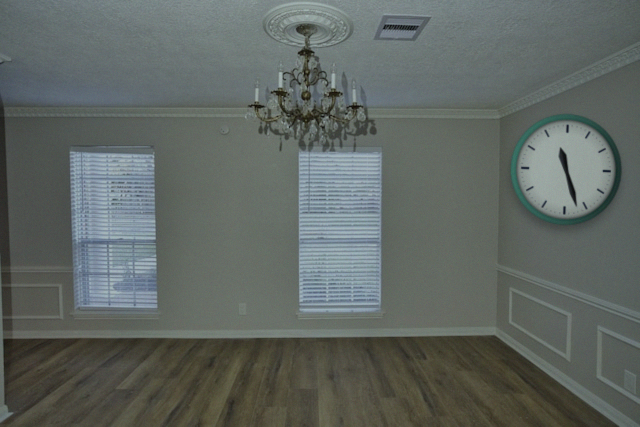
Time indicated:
{"hour": 11, "minute": 27}
